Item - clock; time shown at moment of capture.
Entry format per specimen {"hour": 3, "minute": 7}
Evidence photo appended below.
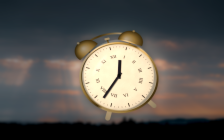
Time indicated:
{"hour": 12, "minute": 38}
